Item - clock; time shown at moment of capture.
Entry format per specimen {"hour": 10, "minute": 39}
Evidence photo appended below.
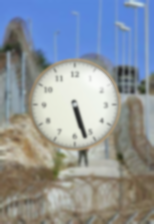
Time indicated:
{"hour": 5, "minute": 27}
